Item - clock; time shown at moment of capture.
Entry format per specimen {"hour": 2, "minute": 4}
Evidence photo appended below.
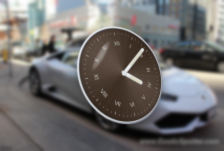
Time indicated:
{"hour": 4, "minute": 9}
